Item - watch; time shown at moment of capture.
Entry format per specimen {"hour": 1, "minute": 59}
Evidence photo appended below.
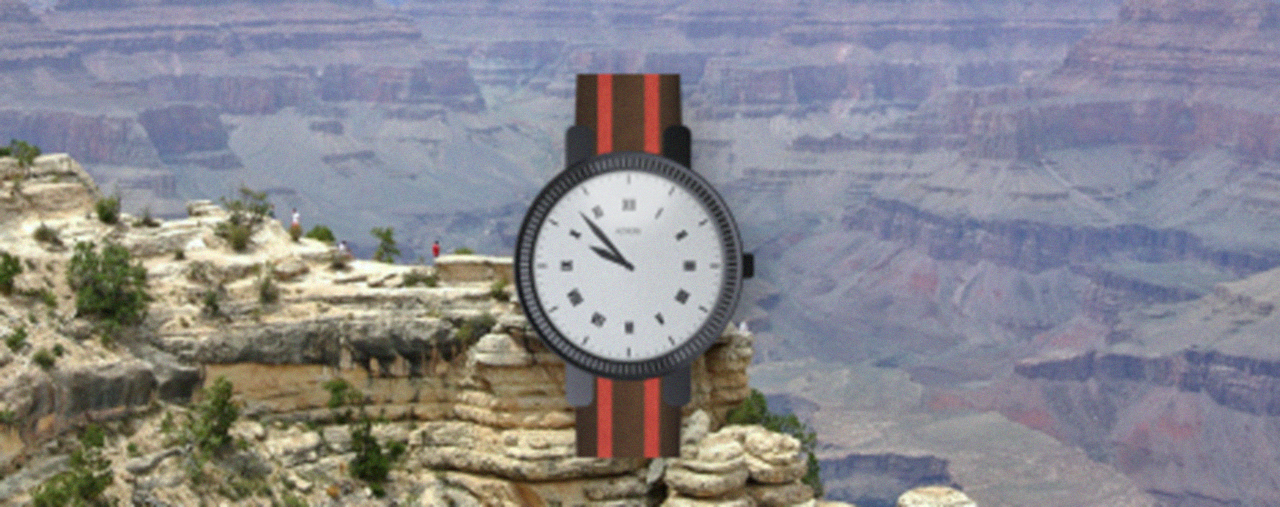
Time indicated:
{"hour": 9, "minute": 53}
